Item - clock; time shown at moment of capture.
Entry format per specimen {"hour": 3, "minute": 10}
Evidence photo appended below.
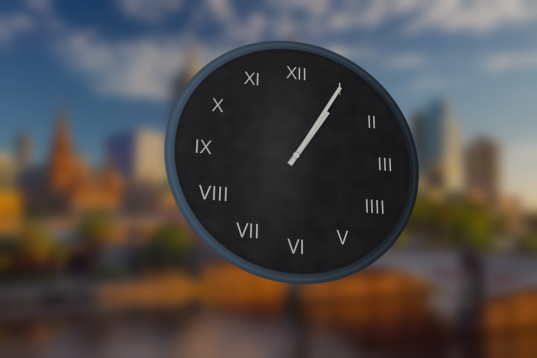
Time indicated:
{"hour": 1, "minute": 5}
